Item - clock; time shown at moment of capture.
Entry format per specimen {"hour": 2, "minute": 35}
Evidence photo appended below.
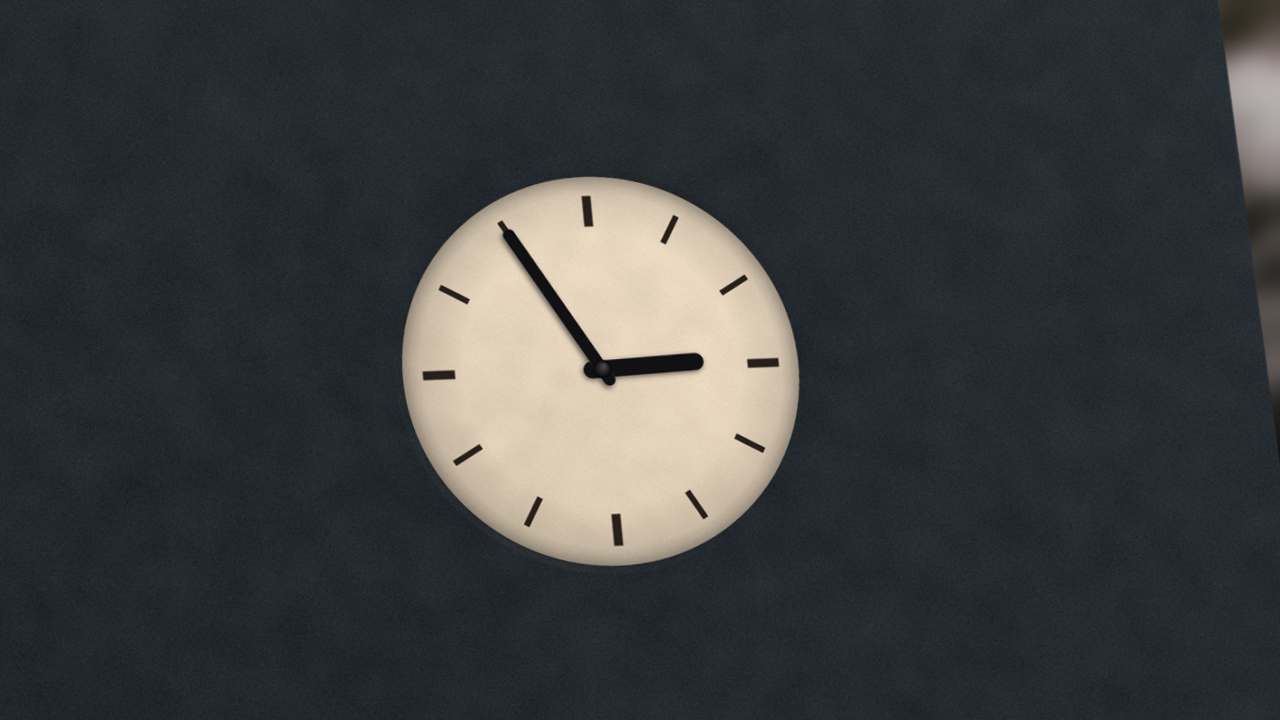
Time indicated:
{"hour": 2, "minute": 55}
